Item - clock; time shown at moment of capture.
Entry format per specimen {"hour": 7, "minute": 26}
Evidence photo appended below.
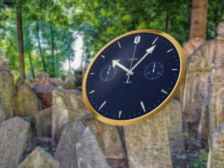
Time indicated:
{"hour": 10, "minute": 6}
